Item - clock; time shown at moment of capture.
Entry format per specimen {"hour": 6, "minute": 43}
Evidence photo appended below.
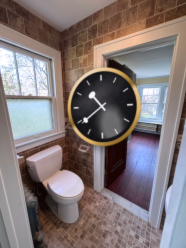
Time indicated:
{"hour": 10, "minute": 39}
